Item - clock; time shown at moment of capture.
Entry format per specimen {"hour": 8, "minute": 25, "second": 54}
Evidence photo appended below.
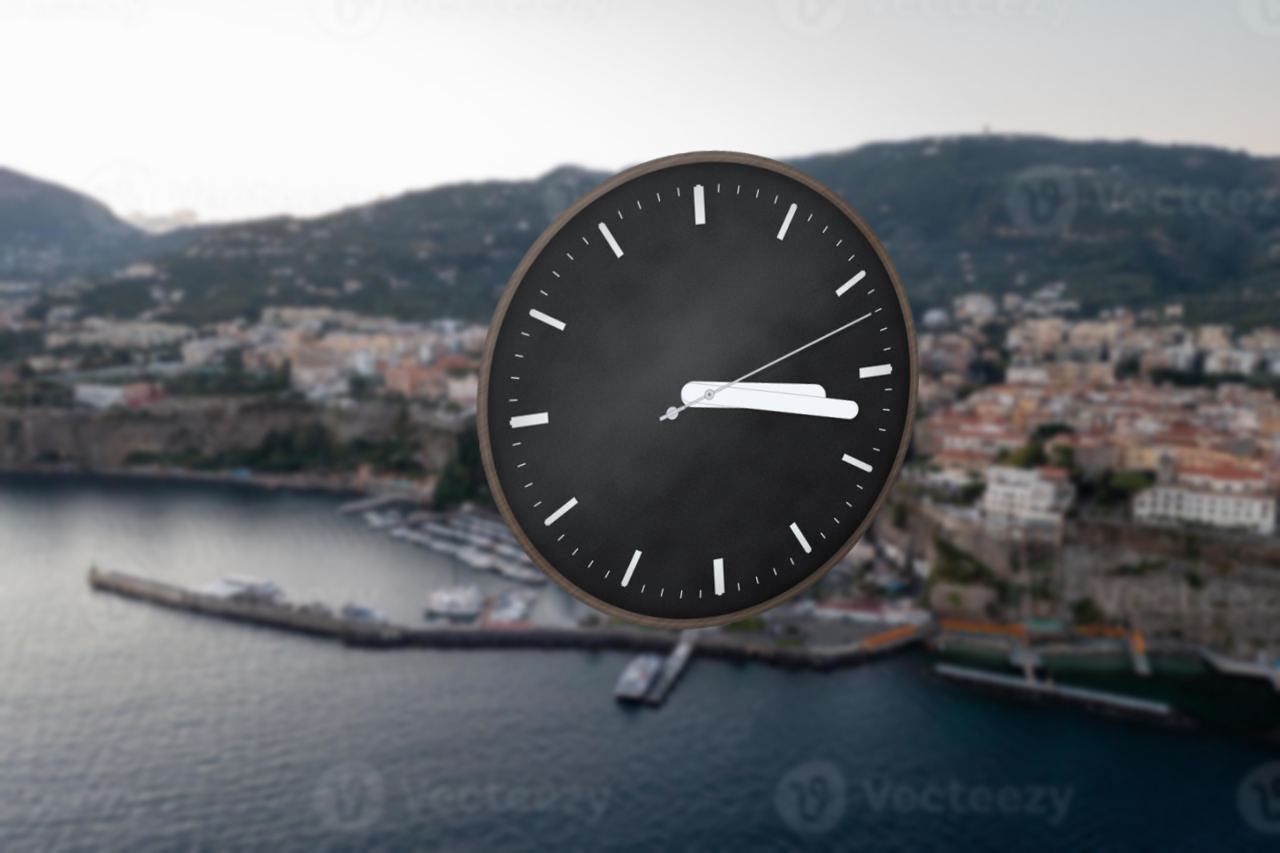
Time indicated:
{"hour": 3, "minute": 17, "second": 12}
